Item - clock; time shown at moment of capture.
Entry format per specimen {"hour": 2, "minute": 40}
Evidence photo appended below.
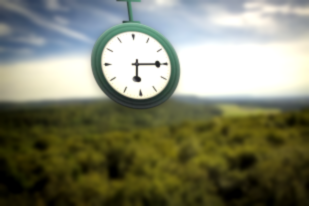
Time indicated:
{"hour": 6, "minute": 15}
